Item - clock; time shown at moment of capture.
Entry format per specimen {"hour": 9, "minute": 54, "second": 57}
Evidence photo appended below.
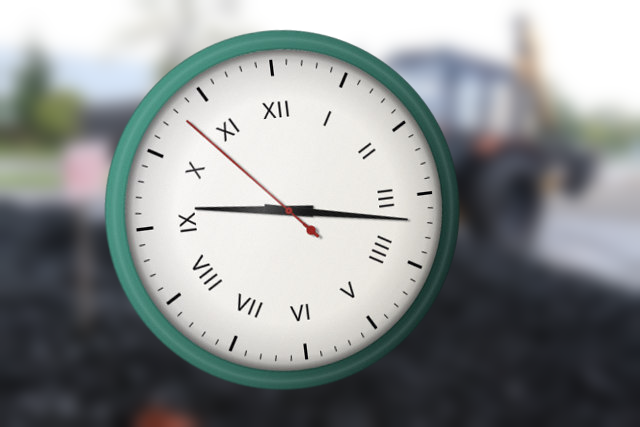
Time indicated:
{"hour": 9, "minute": 16, "second": 53}
